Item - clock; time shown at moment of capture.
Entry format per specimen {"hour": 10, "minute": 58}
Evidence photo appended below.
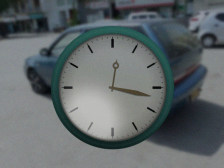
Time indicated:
{"hour": 12, "minute": 17}
